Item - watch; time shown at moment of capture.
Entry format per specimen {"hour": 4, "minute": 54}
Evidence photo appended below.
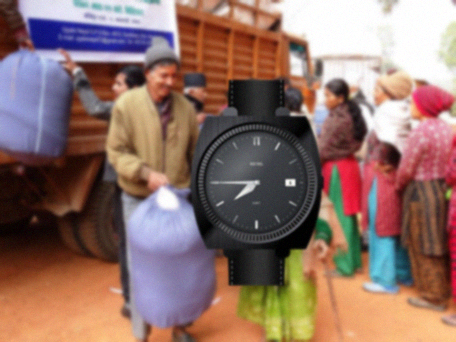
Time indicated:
{"hour": 7, "minute": 45}
